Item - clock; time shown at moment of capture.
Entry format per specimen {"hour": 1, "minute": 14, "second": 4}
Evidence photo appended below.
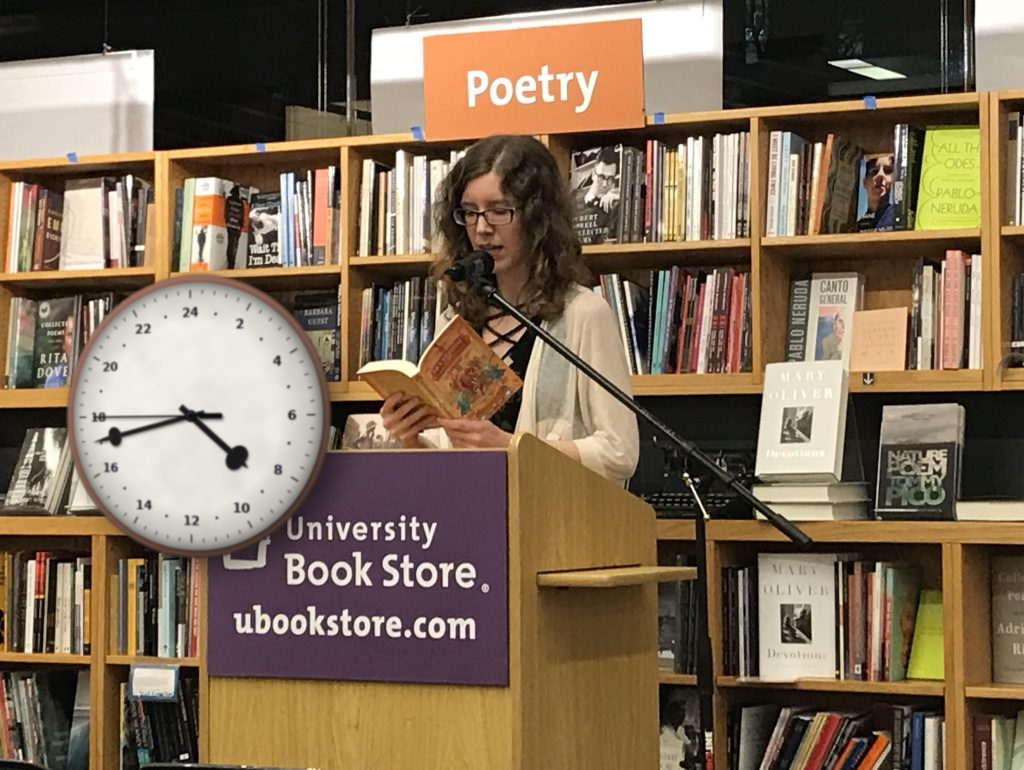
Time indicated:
{"hour": 8, "minute": 42, "second": 45}
